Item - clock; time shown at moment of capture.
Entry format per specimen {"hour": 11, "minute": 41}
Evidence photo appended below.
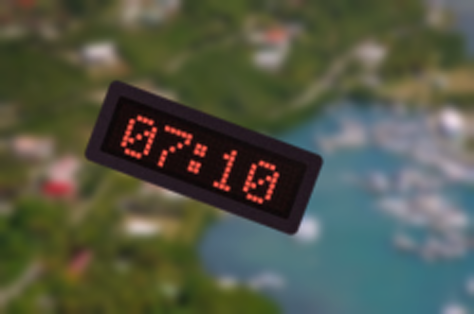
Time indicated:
{"hour": 7, "minute": 10}
